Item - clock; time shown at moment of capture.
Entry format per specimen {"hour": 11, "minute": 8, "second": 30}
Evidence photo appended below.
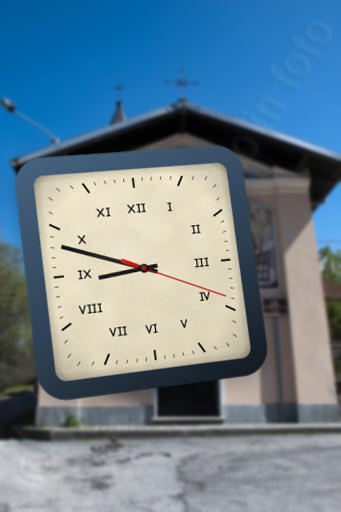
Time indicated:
{"hour": 8, "minute": 48, "second": 19}
